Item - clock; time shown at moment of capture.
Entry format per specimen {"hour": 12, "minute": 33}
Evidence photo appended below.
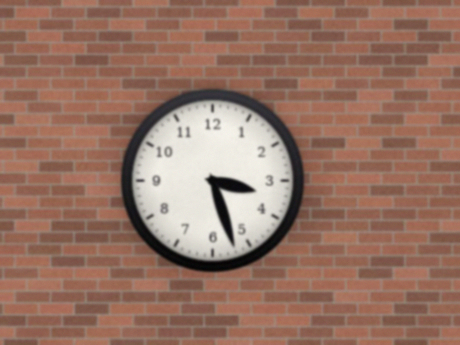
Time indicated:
{"hour": 3, "minute": 27}
